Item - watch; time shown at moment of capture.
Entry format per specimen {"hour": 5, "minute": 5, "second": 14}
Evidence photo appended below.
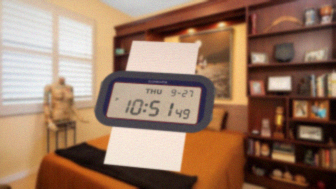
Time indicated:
{"hour": 10, "minute": 51, "second": 49}
